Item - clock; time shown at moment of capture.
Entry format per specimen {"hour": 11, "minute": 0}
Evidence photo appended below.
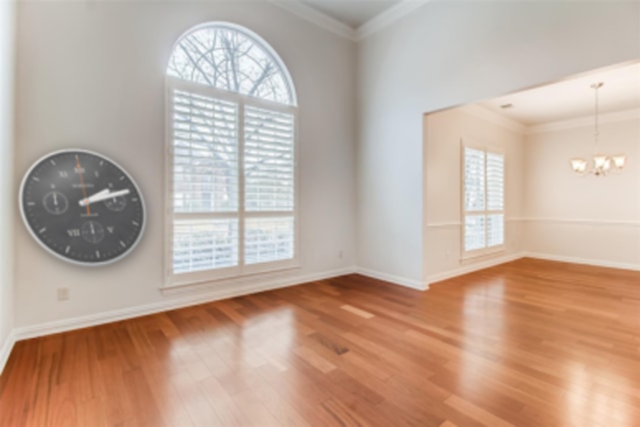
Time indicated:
{"hour": 2, "minute": 13}
